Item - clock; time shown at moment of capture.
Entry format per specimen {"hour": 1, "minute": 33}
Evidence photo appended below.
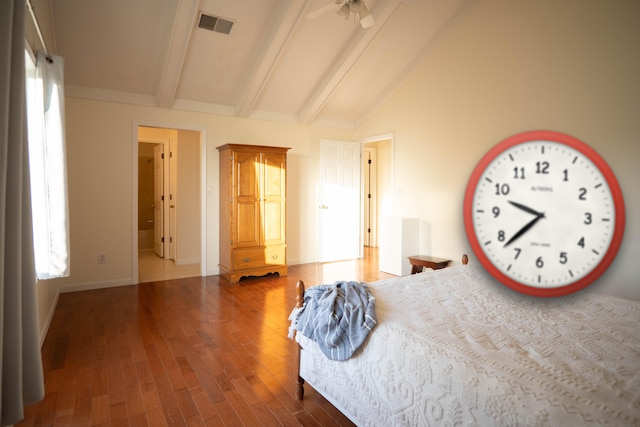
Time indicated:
{"hour": 9, "minute": 38}
